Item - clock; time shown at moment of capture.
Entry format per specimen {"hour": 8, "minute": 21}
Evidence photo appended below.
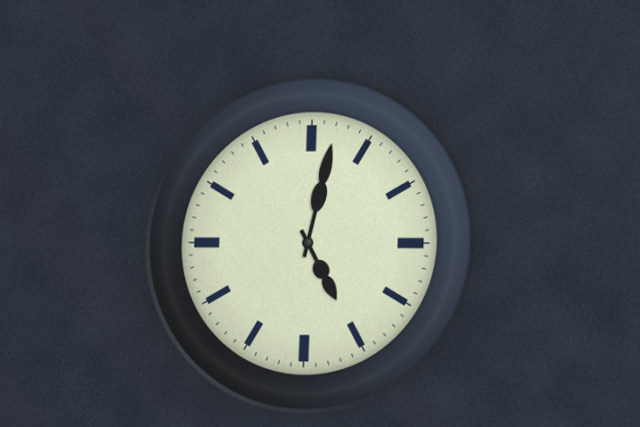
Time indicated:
{"hour": 5, "minute": 2}
